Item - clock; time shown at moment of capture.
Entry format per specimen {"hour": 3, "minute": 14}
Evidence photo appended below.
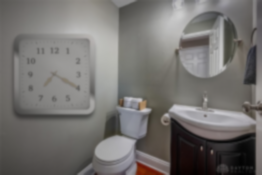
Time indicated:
{"hour": 7, "minute": 20}
